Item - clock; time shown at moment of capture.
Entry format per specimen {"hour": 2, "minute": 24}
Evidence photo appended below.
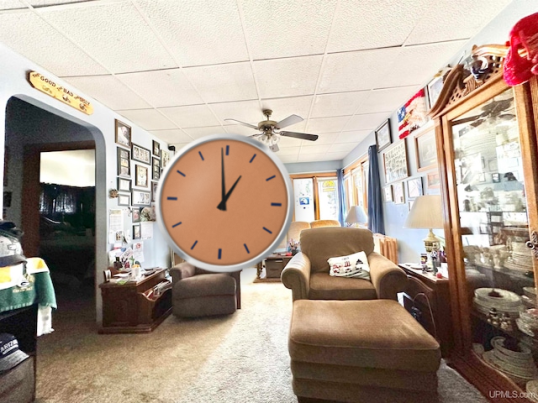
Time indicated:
{"hour": 12, "minute": 59}
